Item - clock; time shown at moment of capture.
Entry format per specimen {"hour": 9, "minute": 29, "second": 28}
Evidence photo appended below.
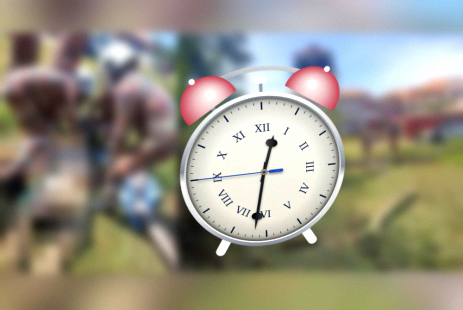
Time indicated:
{"hour": 12, "minute": 31, "second": 45}
